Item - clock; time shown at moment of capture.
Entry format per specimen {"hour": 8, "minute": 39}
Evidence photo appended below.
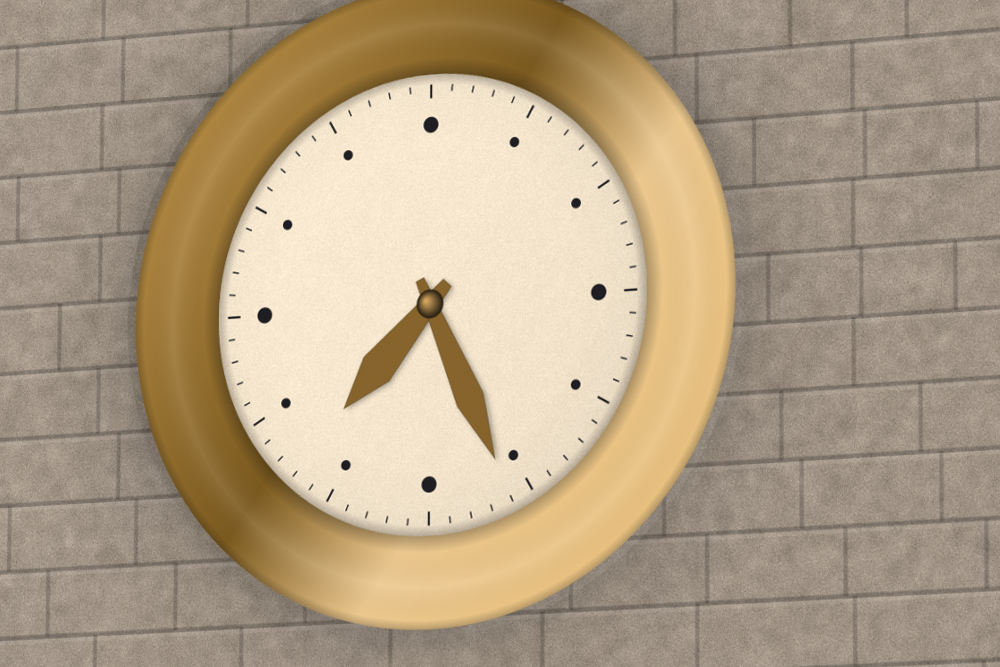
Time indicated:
{"hour": 7, "minute": 26}
